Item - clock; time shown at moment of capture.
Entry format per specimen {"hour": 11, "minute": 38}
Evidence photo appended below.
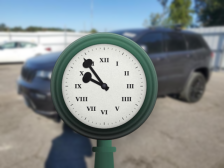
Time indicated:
{"hour": 9, "minute": 54}
